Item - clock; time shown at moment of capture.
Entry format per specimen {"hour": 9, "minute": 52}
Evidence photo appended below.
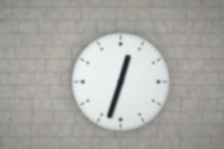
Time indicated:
{"hour": 12, "minute": 33}
